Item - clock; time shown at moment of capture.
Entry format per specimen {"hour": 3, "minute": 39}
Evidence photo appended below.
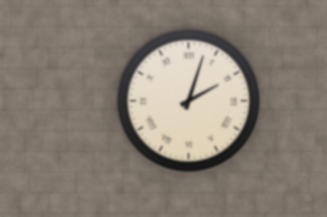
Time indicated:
{"hour": 2, "minute": 3}
